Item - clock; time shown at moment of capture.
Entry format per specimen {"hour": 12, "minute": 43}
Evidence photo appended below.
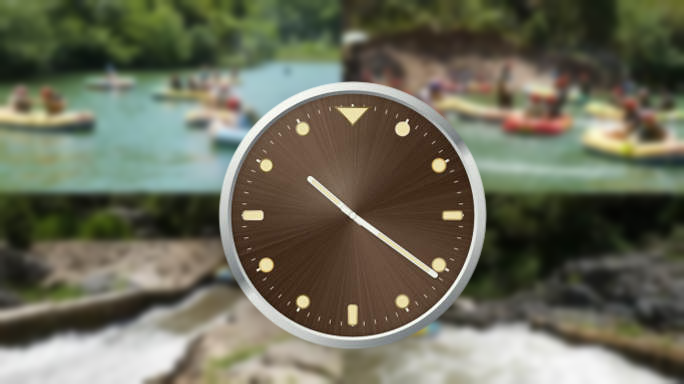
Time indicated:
{"hour": 10, "minute": 21}
